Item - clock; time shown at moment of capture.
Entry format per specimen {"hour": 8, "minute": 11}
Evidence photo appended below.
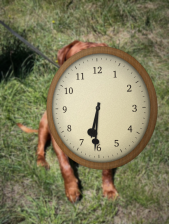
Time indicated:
{"hour": 6, "minute": 31}
